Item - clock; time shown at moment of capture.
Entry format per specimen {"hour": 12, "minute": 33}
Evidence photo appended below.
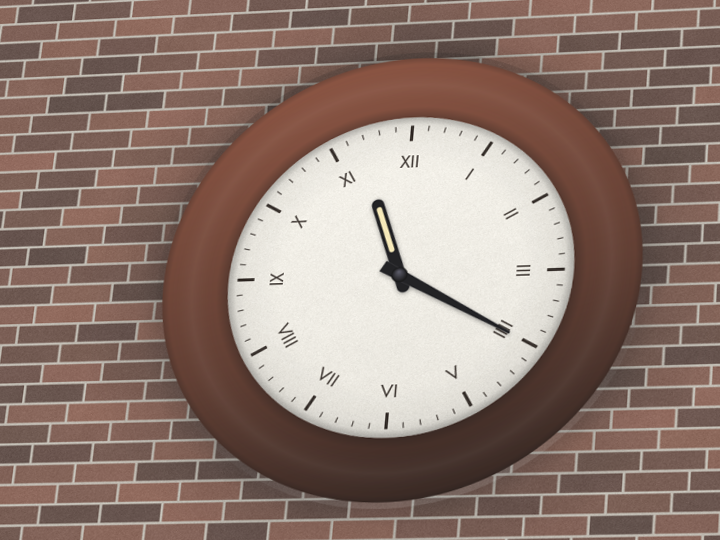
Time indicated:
{"hour": 11, "minute": 20}
